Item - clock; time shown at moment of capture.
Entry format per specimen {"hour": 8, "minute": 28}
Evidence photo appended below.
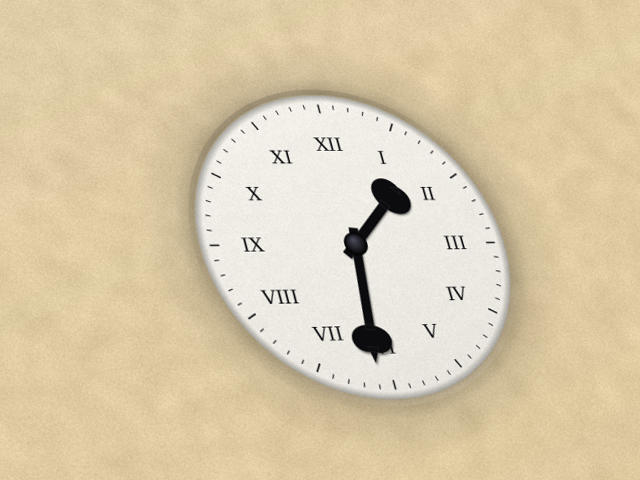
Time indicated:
{"hour": 1, "minute": 31}
